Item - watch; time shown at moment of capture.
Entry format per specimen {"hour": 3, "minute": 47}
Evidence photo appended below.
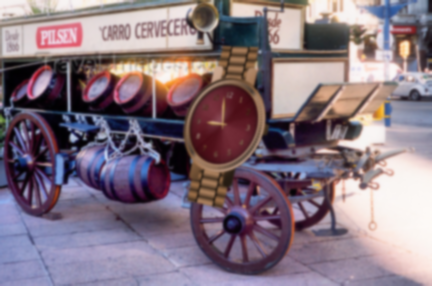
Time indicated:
{"hour": 8, "minute": 58}
